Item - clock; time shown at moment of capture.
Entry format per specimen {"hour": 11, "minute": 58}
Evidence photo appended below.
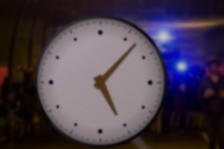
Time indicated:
{"hour": 5, "minute": 7}
